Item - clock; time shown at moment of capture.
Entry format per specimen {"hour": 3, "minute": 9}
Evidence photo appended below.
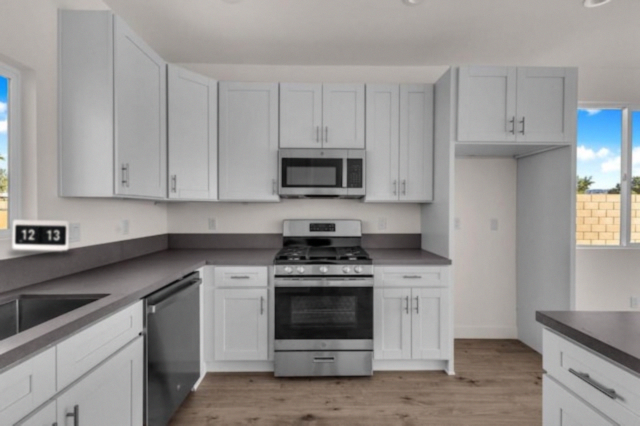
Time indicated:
{"hour": 12, "minute": 13}
